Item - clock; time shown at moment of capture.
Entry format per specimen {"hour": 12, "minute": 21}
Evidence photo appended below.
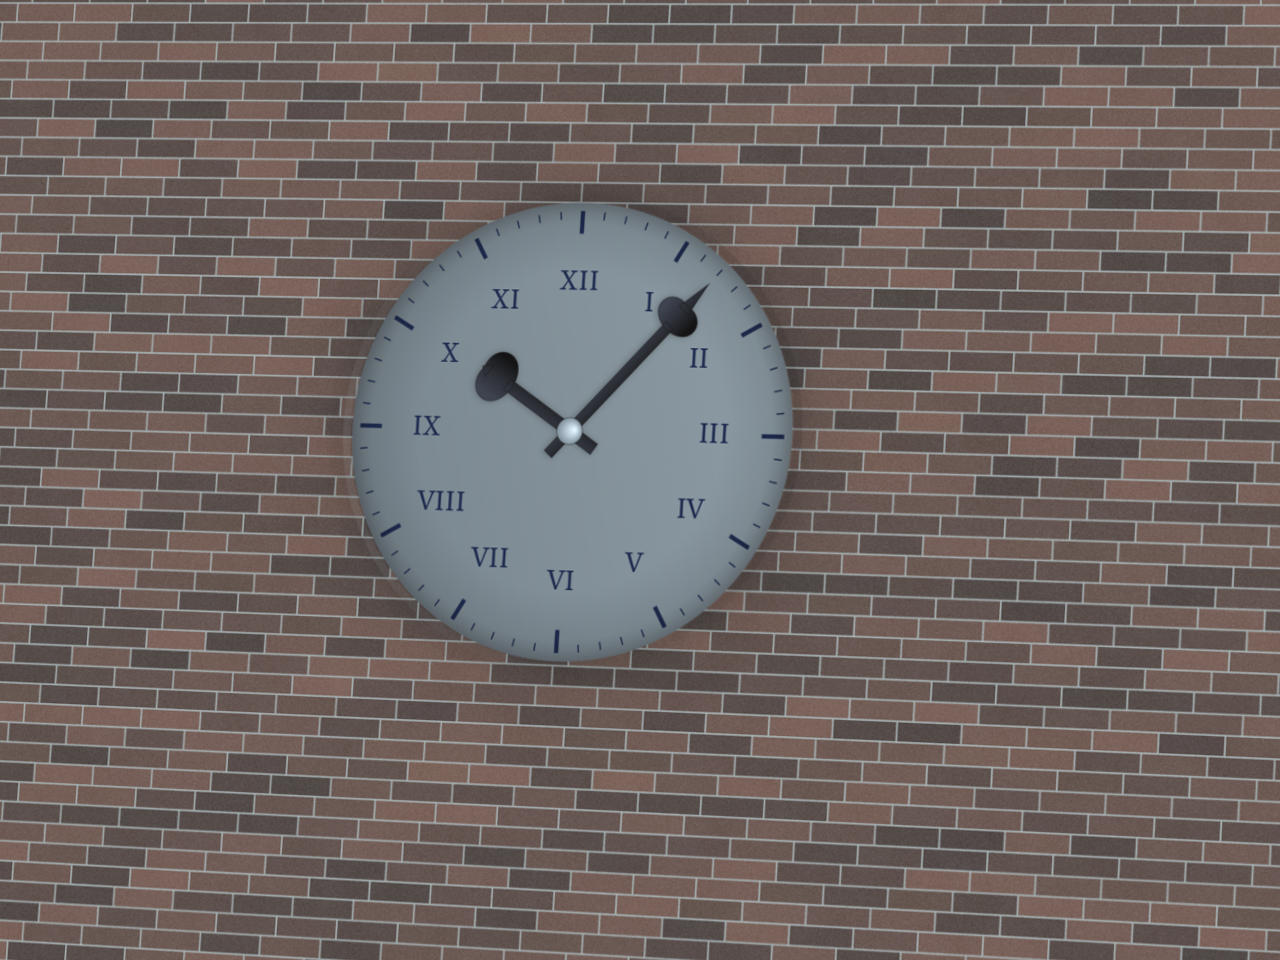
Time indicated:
{"hour": 10, "minute": 7}
